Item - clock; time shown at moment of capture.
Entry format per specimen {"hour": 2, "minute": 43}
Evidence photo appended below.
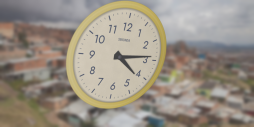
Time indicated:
{"hour": 4, "minute": 14}
